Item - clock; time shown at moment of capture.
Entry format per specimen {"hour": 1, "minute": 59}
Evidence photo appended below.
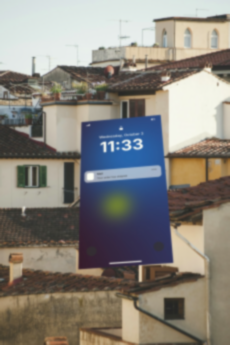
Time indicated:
{"hour": 11, "minute": 33}
